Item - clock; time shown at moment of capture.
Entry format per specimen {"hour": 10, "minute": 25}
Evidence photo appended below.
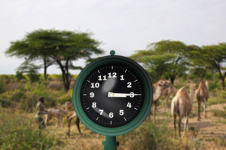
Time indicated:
{"hour": 3, "minute": 15}
